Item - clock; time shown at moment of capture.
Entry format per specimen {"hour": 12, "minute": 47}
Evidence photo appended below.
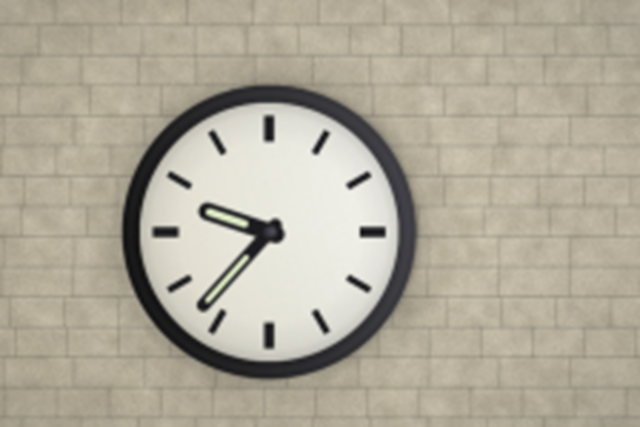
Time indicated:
{"hour": 9, "minute": 37}
